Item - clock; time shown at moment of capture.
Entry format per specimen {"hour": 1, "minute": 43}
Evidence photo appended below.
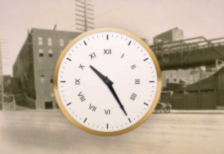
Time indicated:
{"hour": 10, "minute": 25}
